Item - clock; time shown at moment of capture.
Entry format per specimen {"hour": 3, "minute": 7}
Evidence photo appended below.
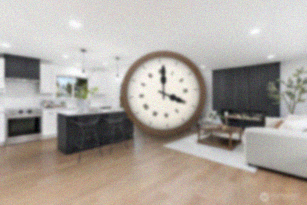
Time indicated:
{"hour": 4, "minute": 1}
